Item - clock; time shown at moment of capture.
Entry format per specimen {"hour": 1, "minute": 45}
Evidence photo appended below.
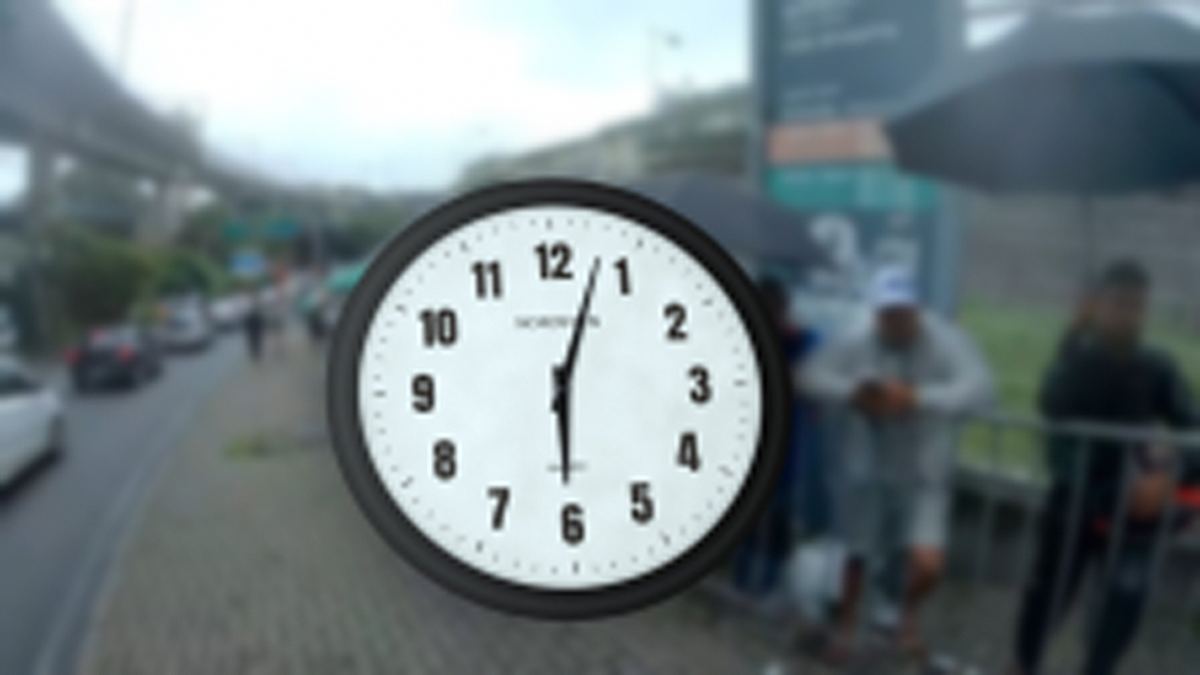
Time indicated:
{"hour": 6, "minute": 3}
